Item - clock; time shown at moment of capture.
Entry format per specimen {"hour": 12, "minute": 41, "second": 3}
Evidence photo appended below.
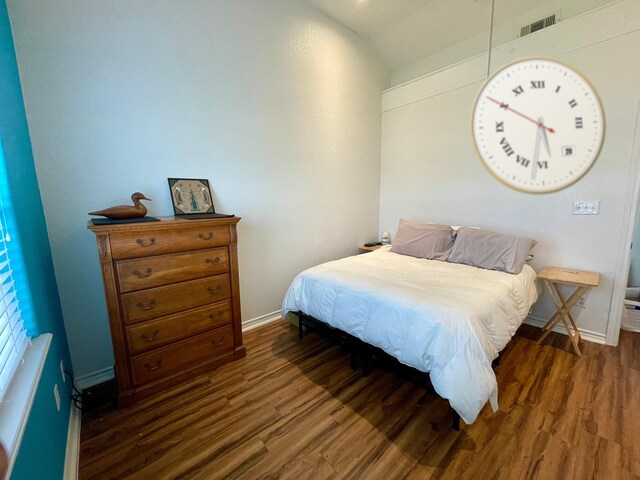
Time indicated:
{"hour": 5, "minute": 31, "second": 50}
